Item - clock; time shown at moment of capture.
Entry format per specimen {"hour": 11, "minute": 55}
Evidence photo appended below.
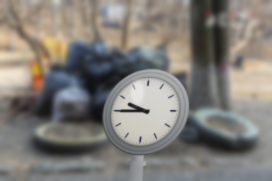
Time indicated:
{"hour": 9, "minute": 45}
